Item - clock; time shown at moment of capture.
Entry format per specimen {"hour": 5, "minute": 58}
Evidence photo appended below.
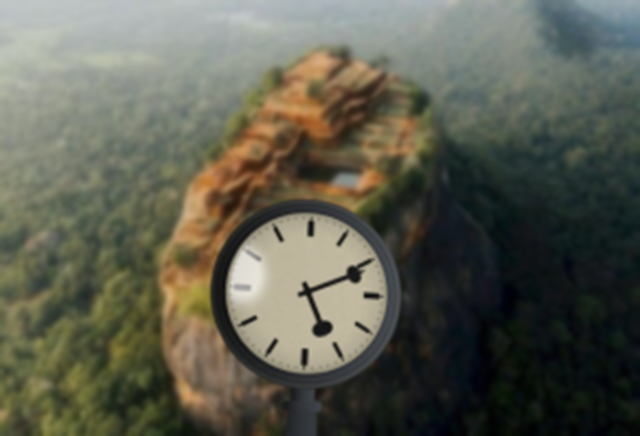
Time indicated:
{"hour": 5, "minute": 11}
